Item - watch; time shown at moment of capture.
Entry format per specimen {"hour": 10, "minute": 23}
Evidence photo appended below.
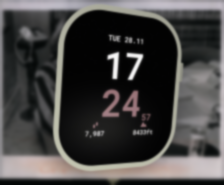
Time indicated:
{"hour": 17, "minute": 24}
